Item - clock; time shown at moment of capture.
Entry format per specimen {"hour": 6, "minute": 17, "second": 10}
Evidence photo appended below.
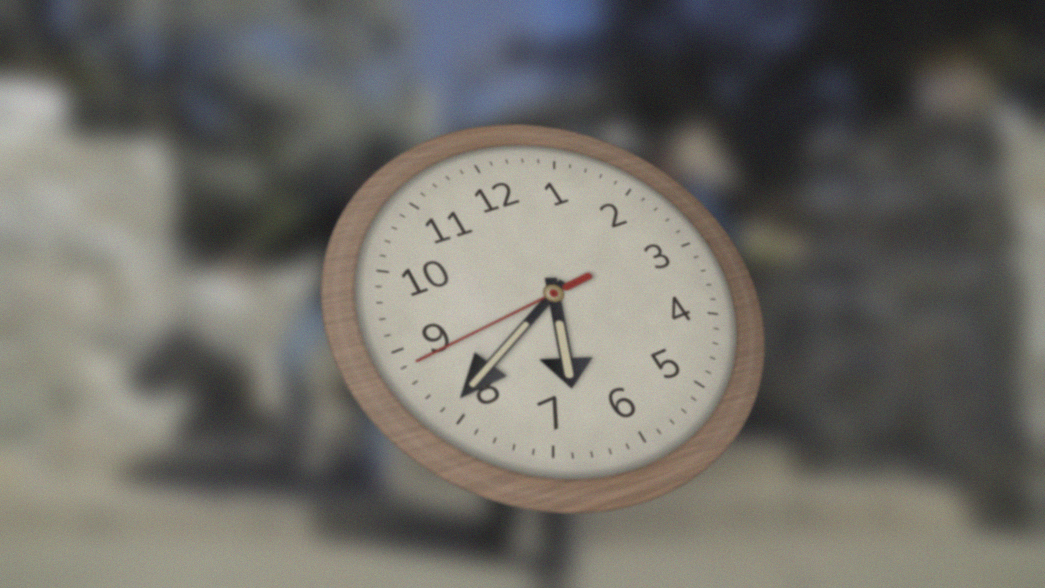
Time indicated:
{"hour": 6, "minute": 40, "second": 44}
